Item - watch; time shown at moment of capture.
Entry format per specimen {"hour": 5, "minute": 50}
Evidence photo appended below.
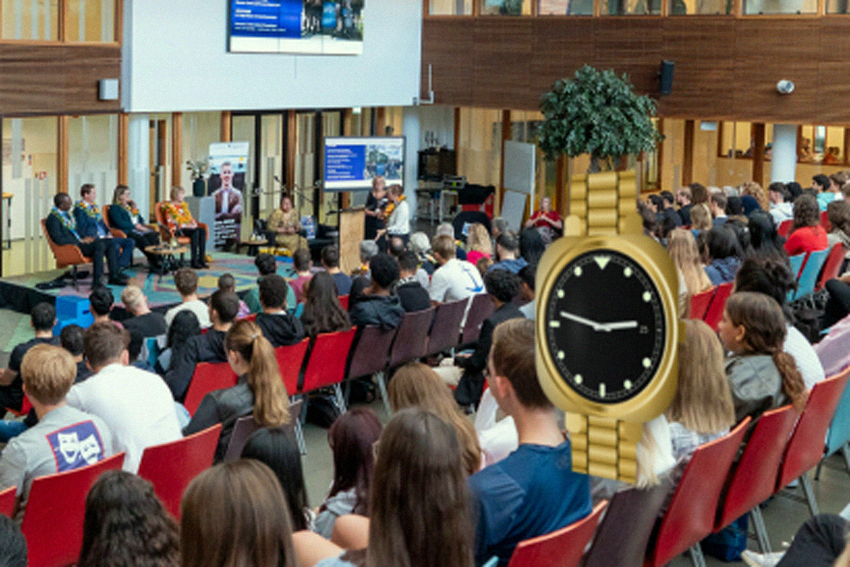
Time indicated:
{"hour": 2, "minute": 47}
